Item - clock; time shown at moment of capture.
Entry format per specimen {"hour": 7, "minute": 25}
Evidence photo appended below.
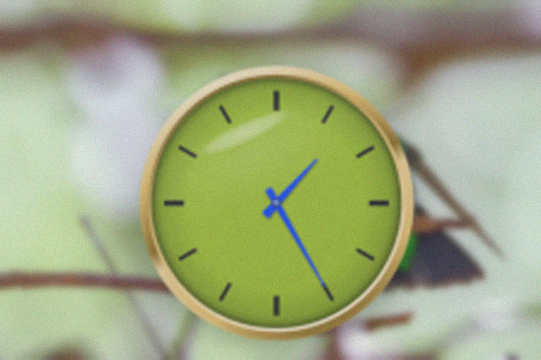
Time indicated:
{"hour": 1, "minute": 25}
